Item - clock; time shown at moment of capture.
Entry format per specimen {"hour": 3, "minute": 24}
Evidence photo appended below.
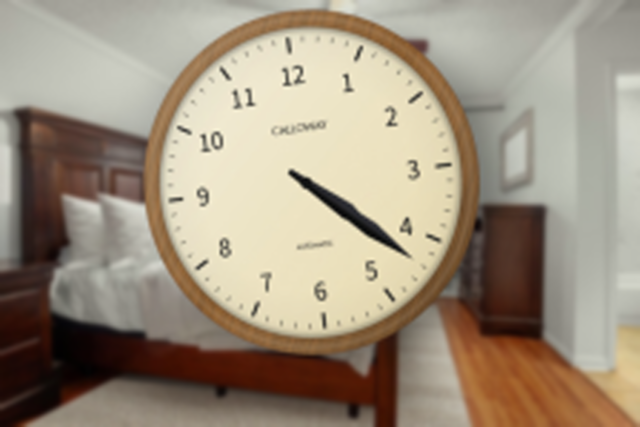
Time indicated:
{"hour": 4, "minute": 22}
